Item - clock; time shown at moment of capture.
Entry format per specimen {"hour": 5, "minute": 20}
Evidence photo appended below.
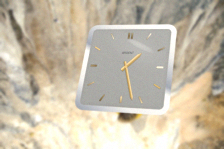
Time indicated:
{"hour": 1, "minute": 27}
